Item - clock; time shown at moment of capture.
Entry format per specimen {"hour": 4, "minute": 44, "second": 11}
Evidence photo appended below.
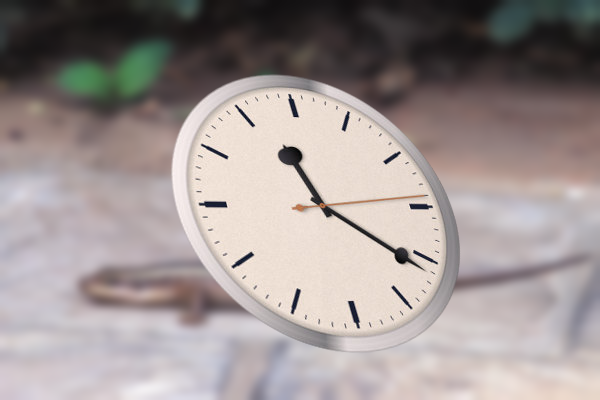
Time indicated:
{"hour": 11, "minute": 21, "second": 14}
